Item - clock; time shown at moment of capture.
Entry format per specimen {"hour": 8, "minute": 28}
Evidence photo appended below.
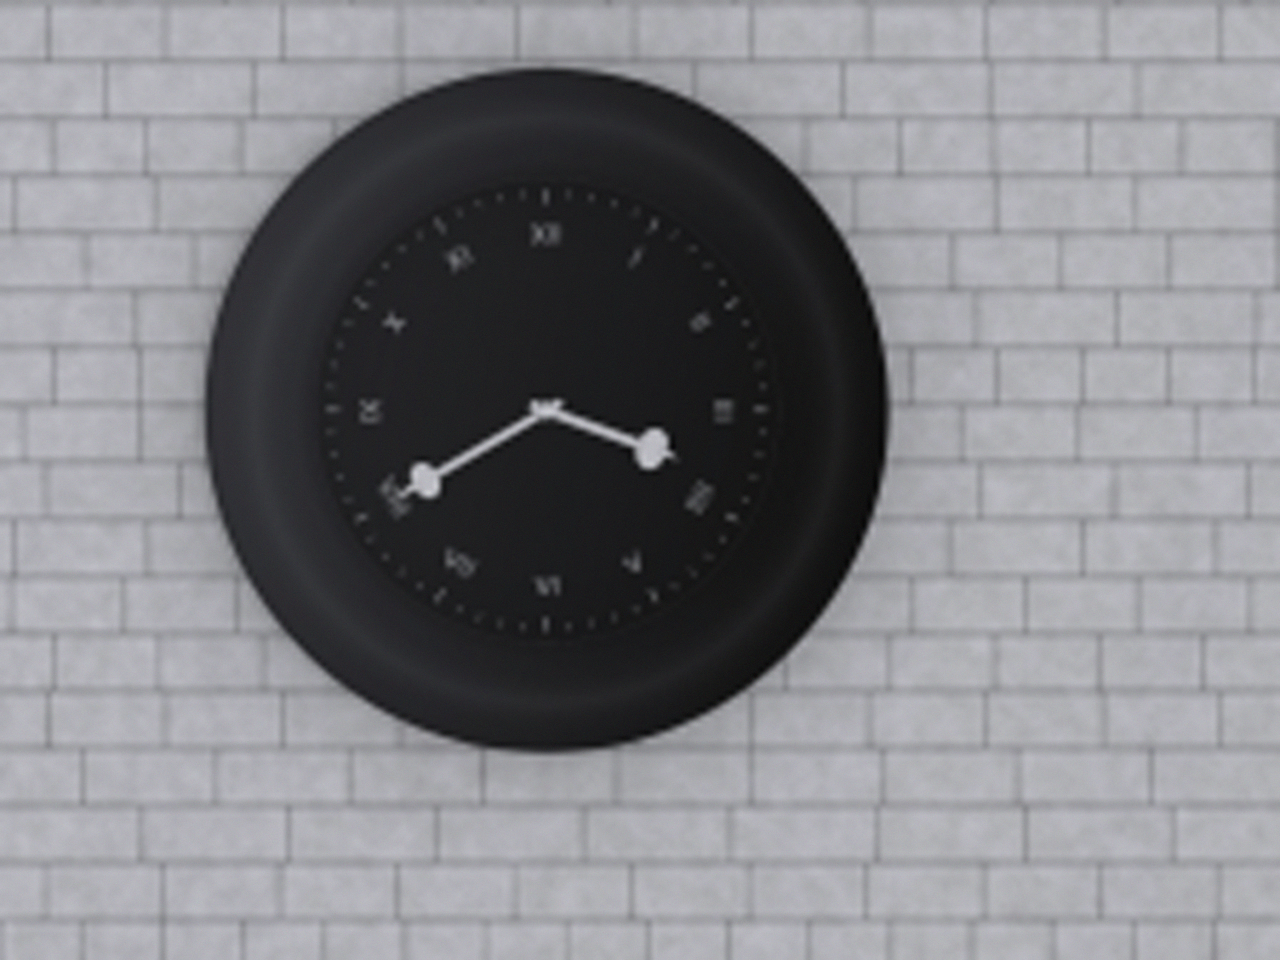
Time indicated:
{"hour": 3, "minute": 40}
